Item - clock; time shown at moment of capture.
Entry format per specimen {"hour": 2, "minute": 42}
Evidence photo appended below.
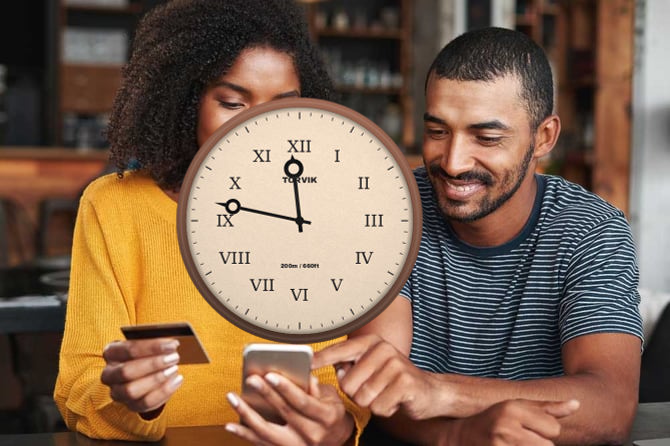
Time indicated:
{"hour": 11, "minute": 47}
